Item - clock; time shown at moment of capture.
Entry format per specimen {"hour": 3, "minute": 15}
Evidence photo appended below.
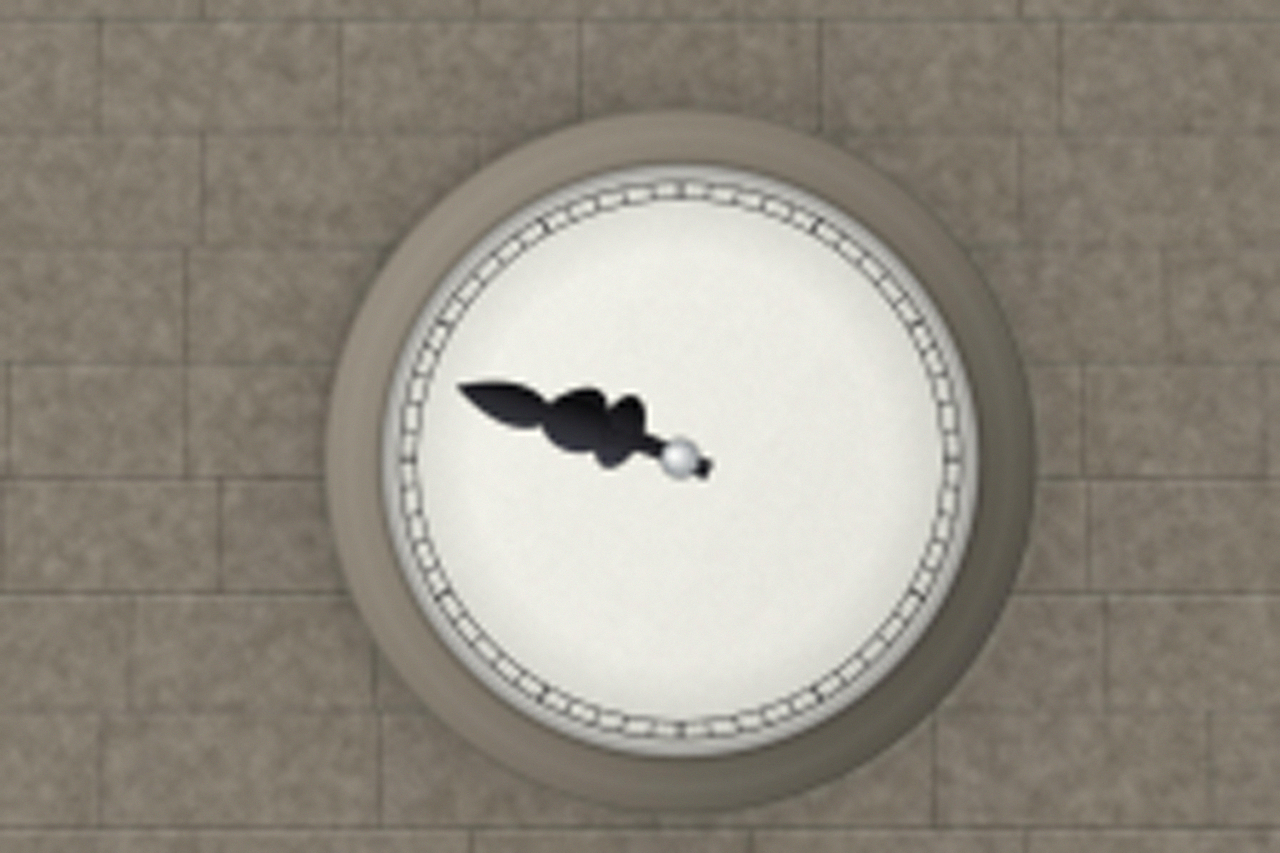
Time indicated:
{"hour": 9, "minute": 48}
